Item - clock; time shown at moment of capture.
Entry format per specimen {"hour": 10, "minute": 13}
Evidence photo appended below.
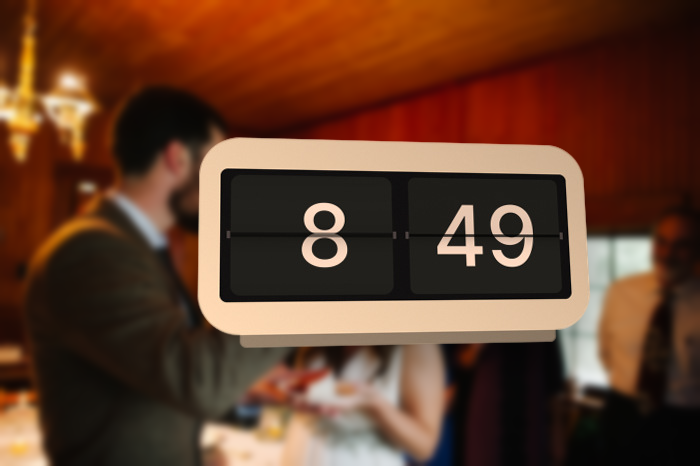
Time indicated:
{"hour": 8, "minute": 49}
